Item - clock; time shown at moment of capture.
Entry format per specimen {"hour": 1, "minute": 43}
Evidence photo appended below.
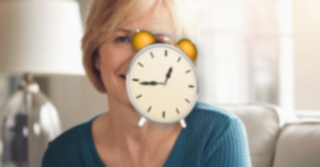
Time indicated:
{"hour": 12, "minute": 44}
